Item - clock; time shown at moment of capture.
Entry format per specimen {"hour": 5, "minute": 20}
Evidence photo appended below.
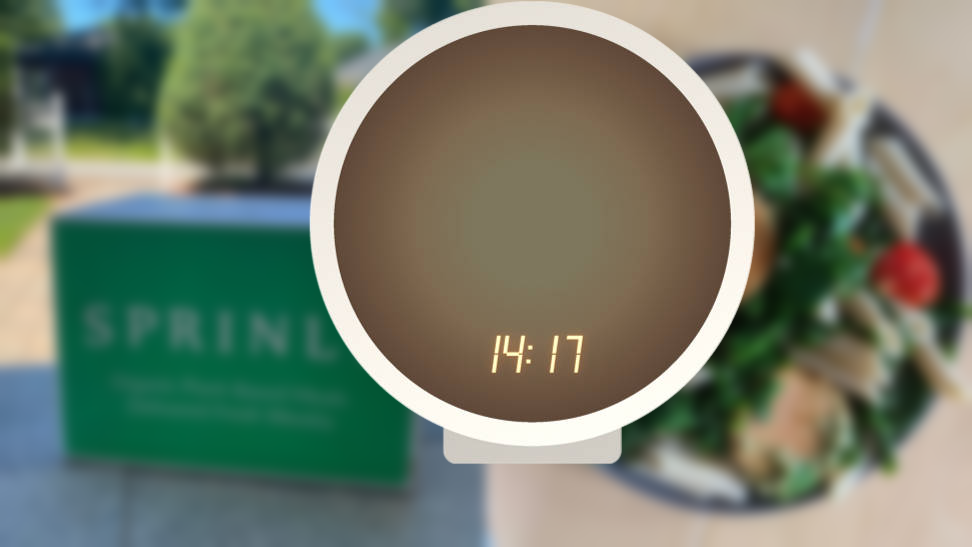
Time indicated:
{"hour": 14, "minute": 17}
